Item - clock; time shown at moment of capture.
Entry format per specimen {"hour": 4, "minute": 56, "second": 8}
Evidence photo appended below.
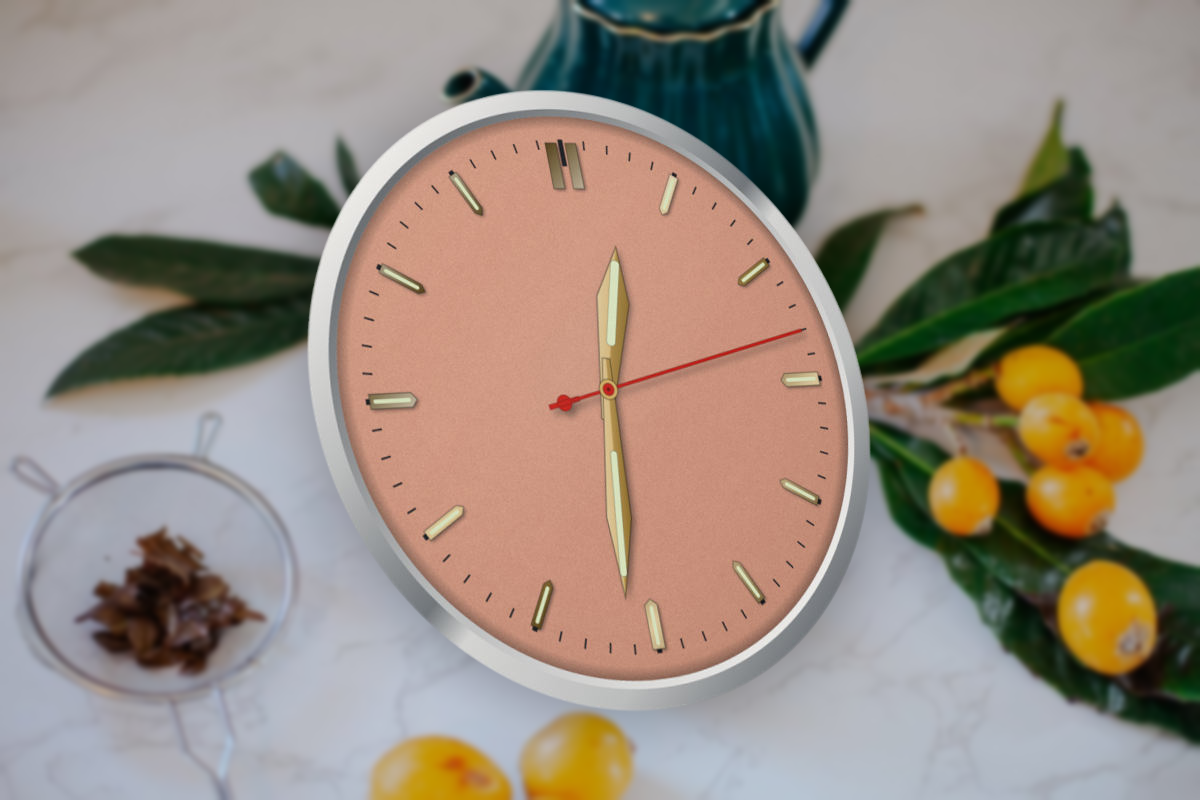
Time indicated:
{"hour": 12, "minute": 31, "second": 13}
